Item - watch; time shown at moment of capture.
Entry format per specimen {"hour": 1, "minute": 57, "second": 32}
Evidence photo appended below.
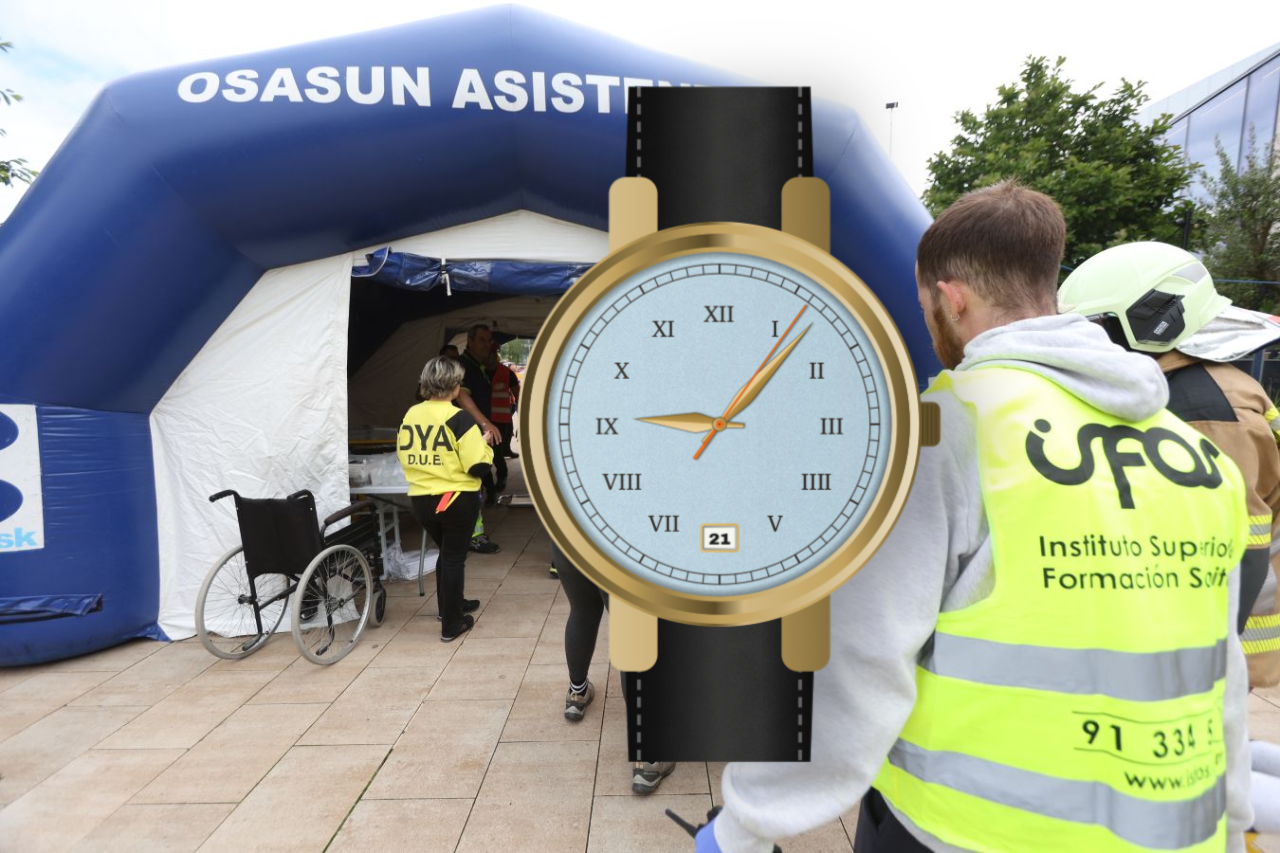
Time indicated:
{"hour": 9, "minute": 7, "second": 6}
